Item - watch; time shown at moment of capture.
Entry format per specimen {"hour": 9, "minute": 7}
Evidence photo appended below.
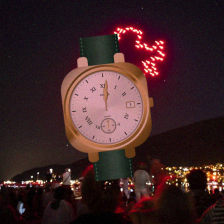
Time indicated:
{"hour": 12, "minute": 1}
